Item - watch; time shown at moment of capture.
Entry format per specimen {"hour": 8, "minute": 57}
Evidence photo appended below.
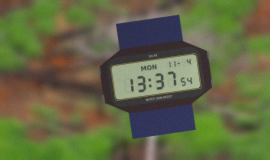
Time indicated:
{"hour": 13, "minute": 37}
